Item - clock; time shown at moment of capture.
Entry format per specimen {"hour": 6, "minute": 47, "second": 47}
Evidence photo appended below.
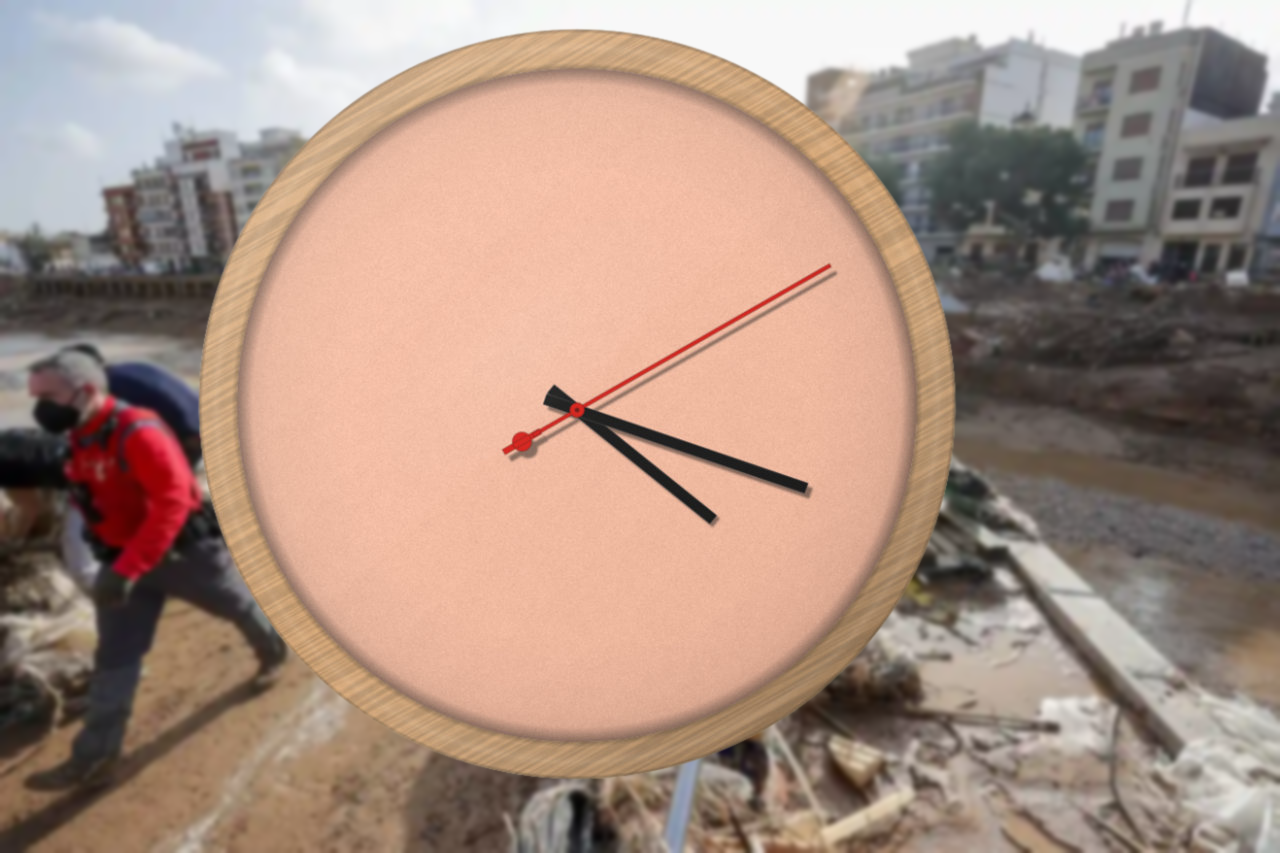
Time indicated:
{"hour": 4, "minute": 18, "second": 10}
